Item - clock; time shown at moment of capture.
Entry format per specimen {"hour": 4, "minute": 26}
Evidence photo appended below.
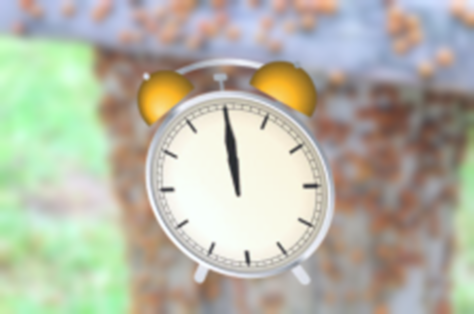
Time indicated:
{"hour": 12, "minute": 0}
